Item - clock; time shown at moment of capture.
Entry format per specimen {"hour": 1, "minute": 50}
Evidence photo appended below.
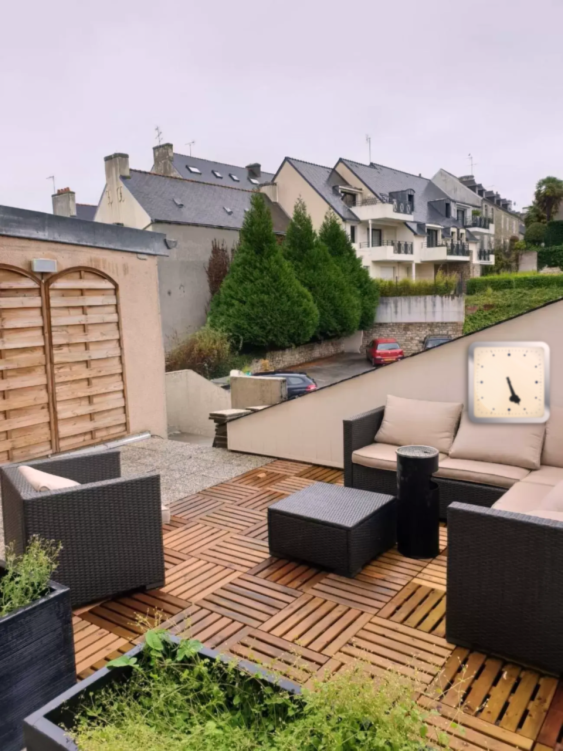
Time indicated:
{"hour": 5, "minute": 26}
